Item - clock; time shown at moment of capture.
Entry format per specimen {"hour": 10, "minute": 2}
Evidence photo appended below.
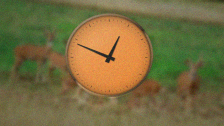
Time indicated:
{"hour": 12, "minute": 49}
